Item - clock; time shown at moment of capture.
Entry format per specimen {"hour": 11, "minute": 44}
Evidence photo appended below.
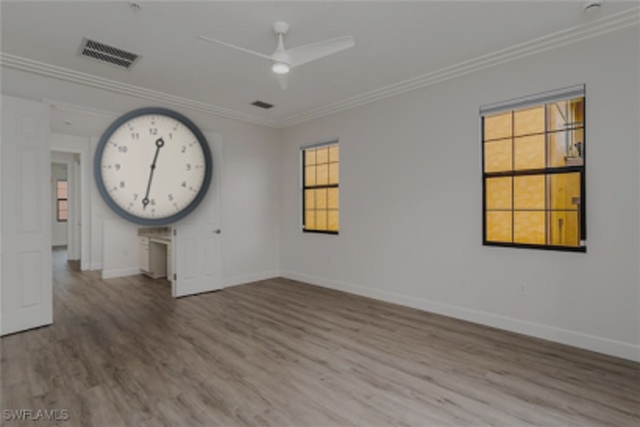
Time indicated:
{"hour": 12, "minute": 32}
